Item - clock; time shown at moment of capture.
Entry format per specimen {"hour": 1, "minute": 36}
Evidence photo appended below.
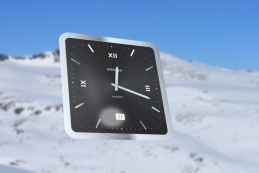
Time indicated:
{"hour": 12, "minute": 18}
